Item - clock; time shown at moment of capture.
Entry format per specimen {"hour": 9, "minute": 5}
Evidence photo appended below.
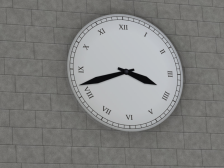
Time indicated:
{"hour": 3, "minute": 42}
